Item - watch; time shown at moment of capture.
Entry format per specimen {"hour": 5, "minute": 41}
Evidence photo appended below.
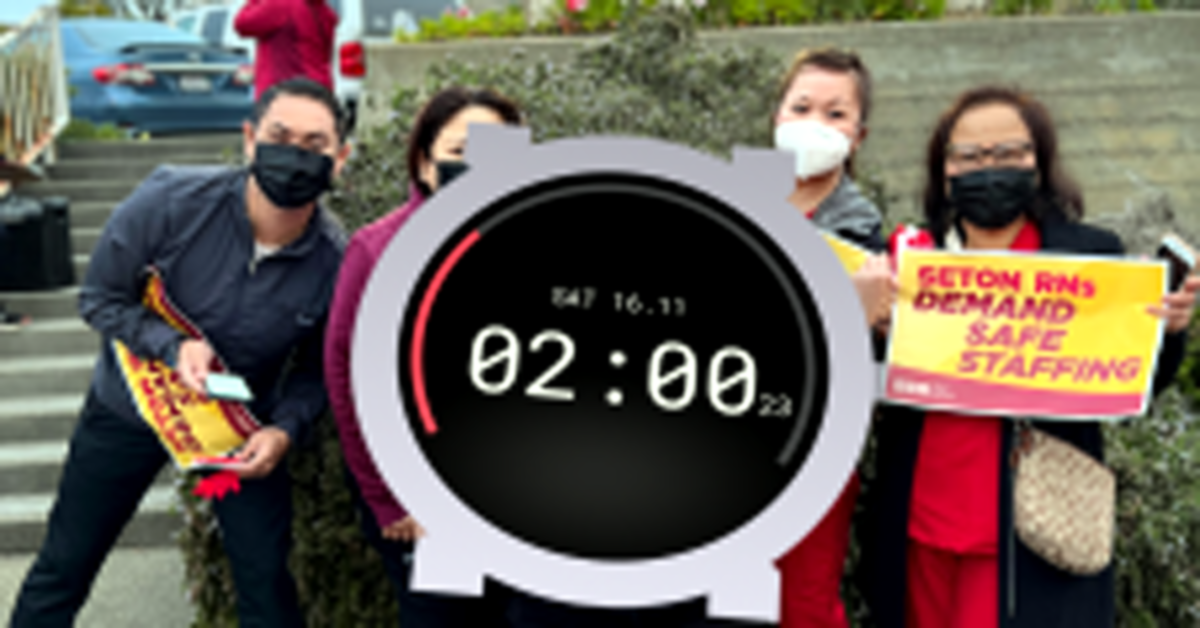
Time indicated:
{"hour": 2, "minute": 0}
